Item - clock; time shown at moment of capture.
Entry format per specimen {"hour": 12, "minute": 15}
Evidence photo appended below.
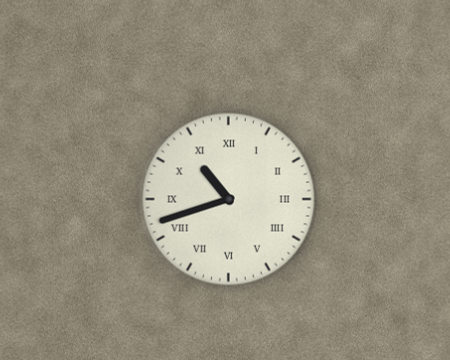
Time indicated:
{"hour": 10, "minute": 42}
